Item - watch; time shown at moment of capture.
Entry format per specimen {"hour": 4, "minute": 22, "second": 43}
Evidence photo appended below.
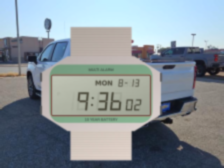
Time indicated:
{"hour": 9, "minute": 36, "second": 2}
